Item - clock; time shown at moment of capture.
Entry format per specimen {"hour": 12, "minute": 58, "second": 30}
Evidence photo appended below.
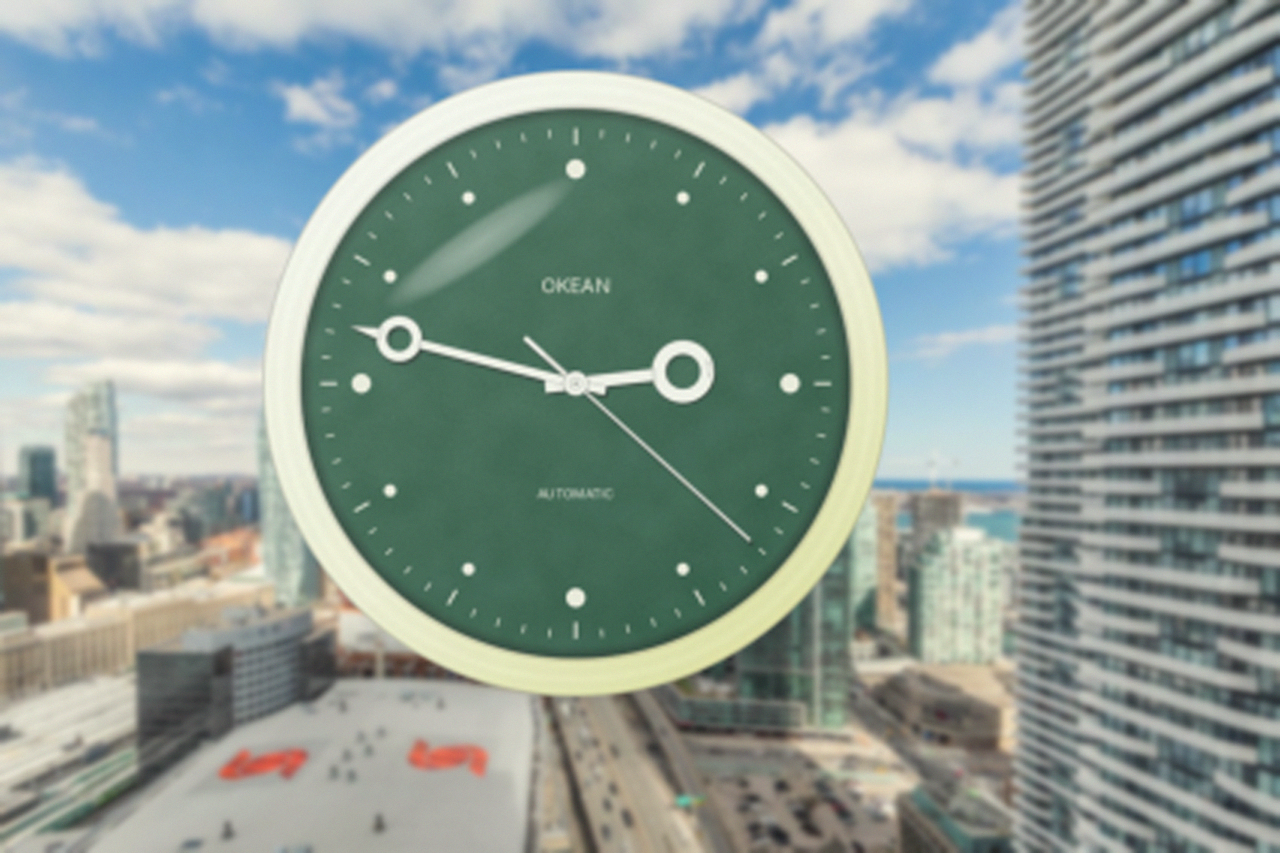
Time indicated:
{"hour": 2, "minute": 47, "second": 22}
